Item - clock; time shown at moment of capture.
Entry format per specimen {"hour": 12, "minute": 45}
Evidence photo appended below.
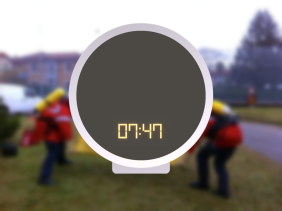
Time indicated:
{"hour": 7, "minute": 47}
